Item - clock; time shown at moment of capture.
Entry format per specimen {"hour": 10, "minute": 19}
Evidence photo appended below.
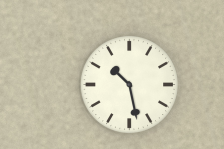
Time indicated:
{"hour": 10, "minute": 28}
